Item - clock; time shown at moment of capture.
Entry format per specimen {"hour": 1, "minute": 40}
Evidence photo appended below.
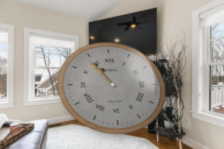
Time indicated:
{"hour": 10, "minute": 54}
